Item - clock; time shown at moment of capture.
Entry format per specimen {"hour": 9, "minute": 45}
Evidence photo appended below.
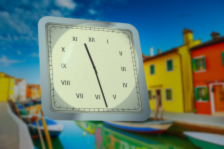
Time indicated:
{"hour": 11, "minute": 28}
